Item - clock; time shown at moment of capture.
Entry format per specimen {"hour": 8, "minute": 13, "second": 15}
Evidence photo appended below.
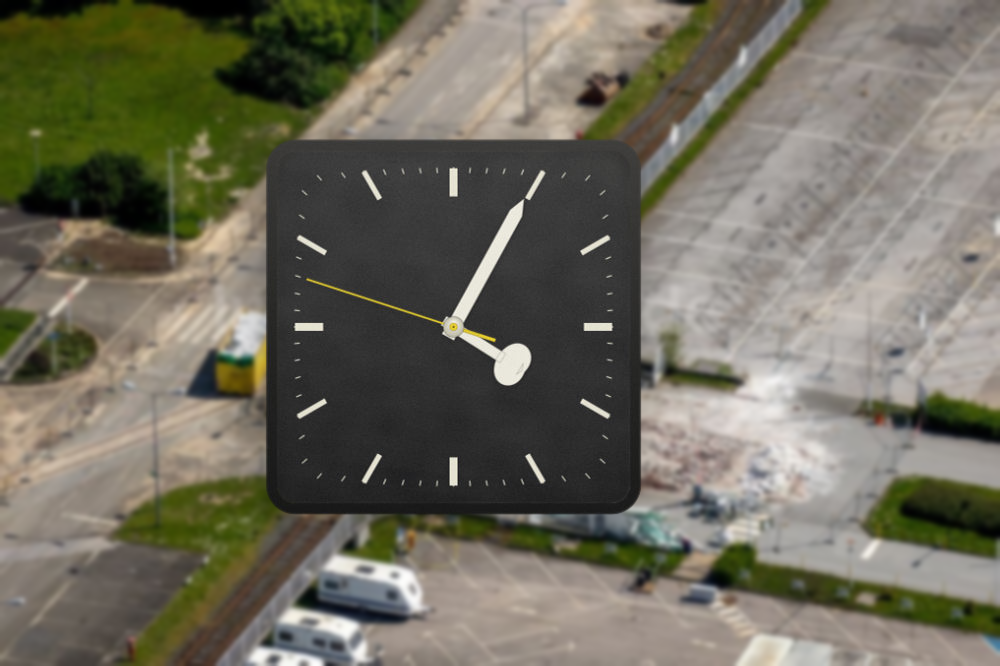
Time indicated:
{"hour": 4, "minute": 4, "second": 48}
